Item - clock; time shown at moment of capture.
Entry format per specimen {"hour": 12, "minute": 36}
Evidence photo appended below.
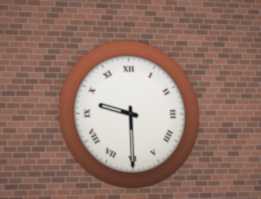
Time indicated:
{"hour": 9, "minute": 30}
